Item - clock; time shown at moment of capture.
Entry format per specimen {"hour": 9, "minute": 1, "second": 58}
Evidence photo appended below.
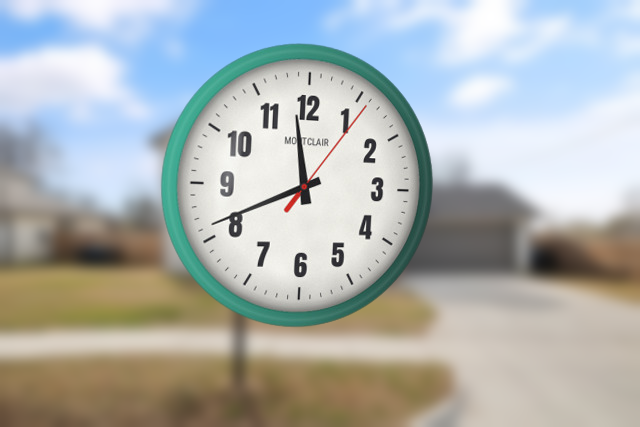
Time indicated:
{"hour": 11, "minute": 41, "second": 6}
